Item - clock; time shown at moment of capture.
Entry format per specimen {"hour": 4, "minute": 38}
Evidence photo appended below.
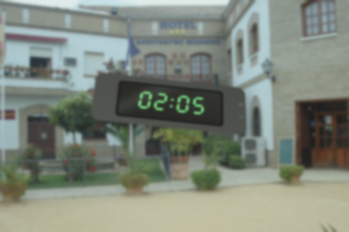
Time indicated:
{"hour": 2, "minute": 5}
